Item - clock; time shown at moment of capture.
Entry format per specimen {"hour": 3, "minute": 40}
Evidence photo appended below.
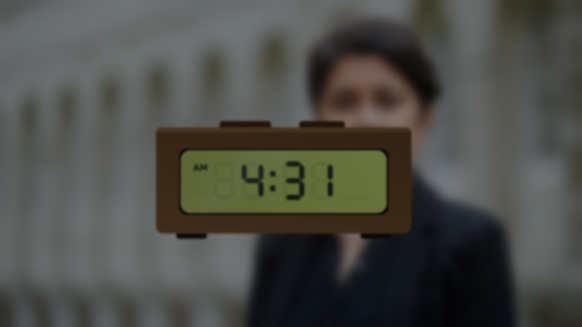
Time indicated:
{"hour": 4, "minute": 31}
